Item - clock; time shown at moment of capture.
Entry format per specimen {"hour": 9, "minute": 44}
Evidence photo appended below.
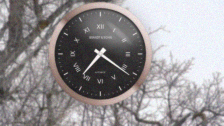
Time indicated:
{"hour": 7, "minute": 21}
